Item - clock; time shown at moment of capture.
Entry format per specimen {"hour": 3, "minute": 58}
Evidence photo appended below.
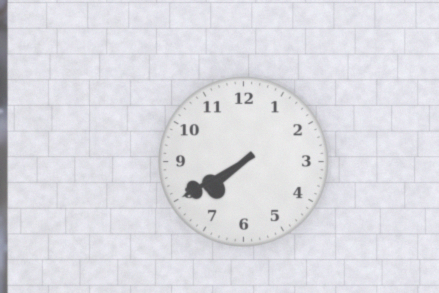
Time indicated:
{"hour": 7, "minute": 40}
